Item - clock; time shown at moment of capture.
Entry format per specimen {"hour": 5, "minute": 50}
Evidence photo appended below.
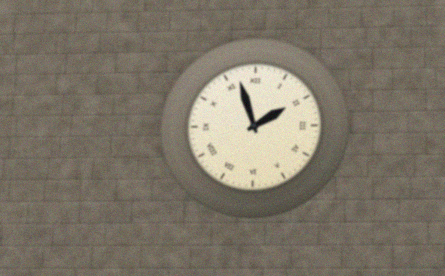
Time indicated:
{"hour": 1, "minute": 57}
